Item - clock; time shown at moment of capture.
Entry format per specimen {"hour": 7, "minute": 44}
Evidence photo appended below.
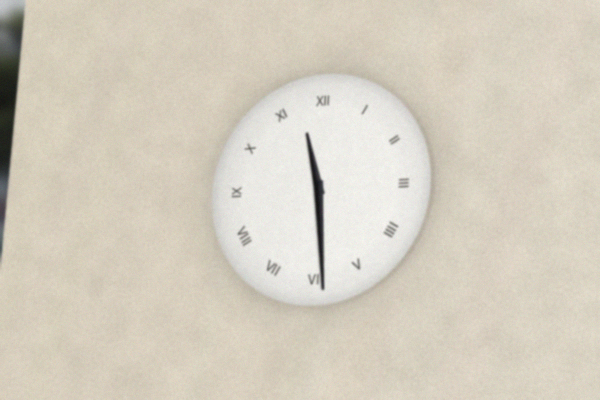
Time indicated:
{"hour": 11, "minute": 29}
